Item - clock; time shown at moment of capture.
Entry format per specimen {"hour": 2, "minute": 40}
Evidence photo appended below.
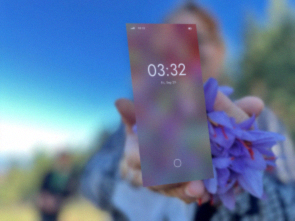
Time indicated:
{"hour": 3, "minute": 32}
